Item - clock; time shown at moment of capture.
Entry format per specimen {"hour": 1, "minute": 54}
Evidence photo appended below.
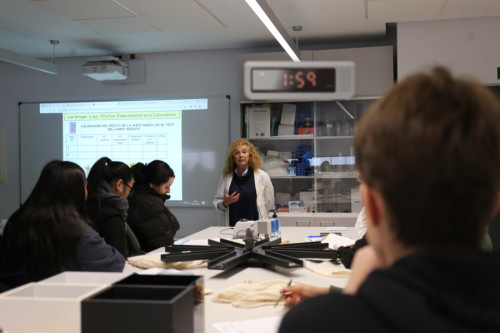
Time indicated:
{"hour": 1, "minute": 59}
